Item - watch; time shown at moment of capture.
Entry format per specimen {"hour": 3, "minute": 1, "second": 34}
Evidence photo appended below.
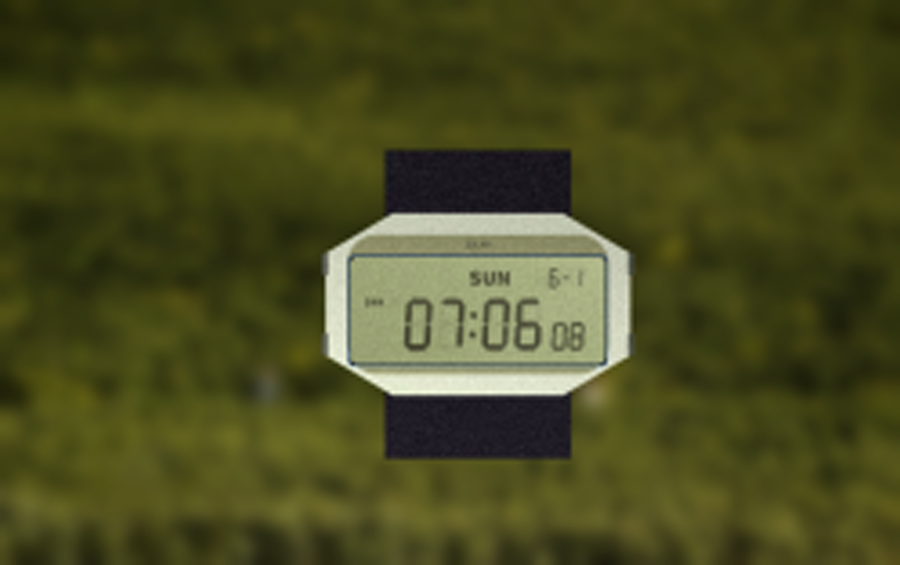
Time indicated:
{"hour": 7, "minute": 6, "second": 8}
